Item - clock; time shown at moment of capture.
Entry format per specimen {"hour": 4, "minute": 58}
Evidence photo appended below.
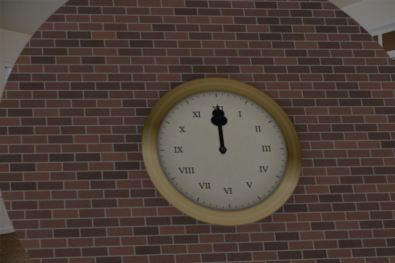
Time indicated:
{"hour": 12, "minute": 0}
